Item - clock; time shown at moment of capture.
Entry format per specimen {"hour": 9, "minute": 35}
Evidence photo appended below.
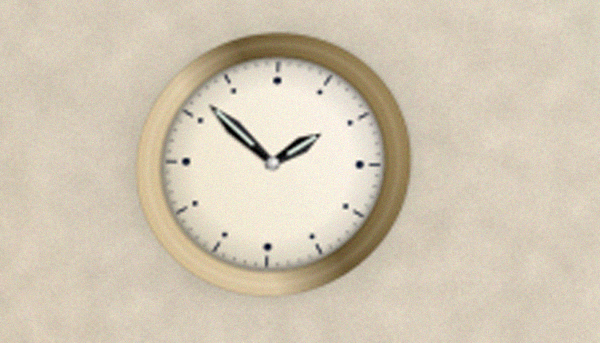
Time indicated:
{"hour": 1, "minute": 52}
